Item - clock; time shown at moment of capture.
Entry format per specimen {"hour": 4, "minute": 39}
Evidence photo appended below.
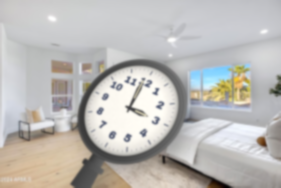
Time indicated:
{"hour": 2, "minute": 59}
